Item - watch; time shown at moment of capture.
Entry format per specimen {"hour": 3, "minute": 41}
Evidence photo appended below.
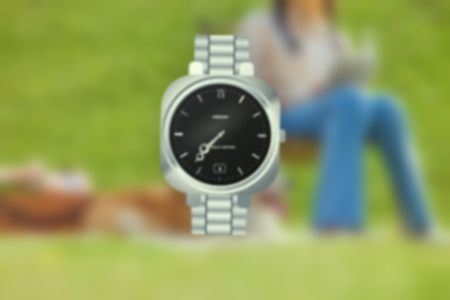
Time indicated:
{"hour": 7, "minute": 37}
